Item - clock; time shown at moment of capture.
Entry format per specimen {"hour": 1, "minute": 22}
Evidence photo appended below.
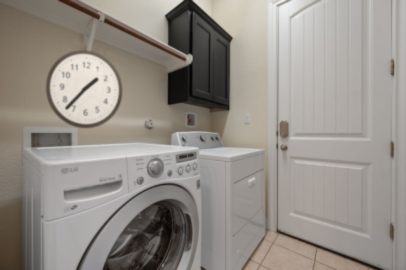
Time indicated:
{"hour": 1, "minute": 37}
